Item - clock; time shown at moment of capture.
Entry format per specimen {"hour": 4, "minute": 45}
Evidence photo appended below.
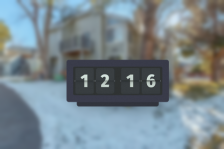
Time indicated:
{"hour": 12, "minute": 16}
